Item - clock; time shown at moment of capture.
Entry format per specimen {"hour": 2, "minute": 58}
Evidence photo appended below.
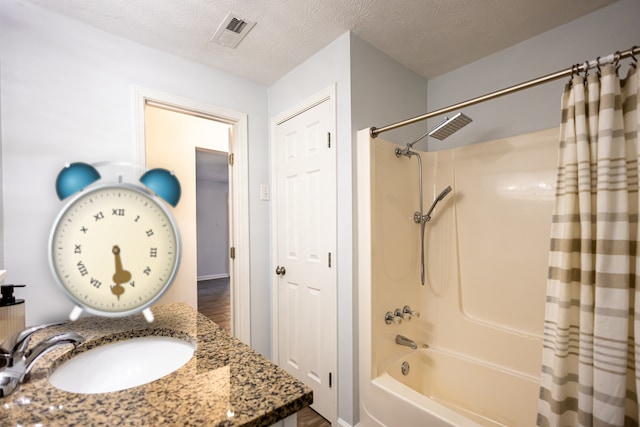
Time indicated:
{"hour": 5, "minute": 29}
